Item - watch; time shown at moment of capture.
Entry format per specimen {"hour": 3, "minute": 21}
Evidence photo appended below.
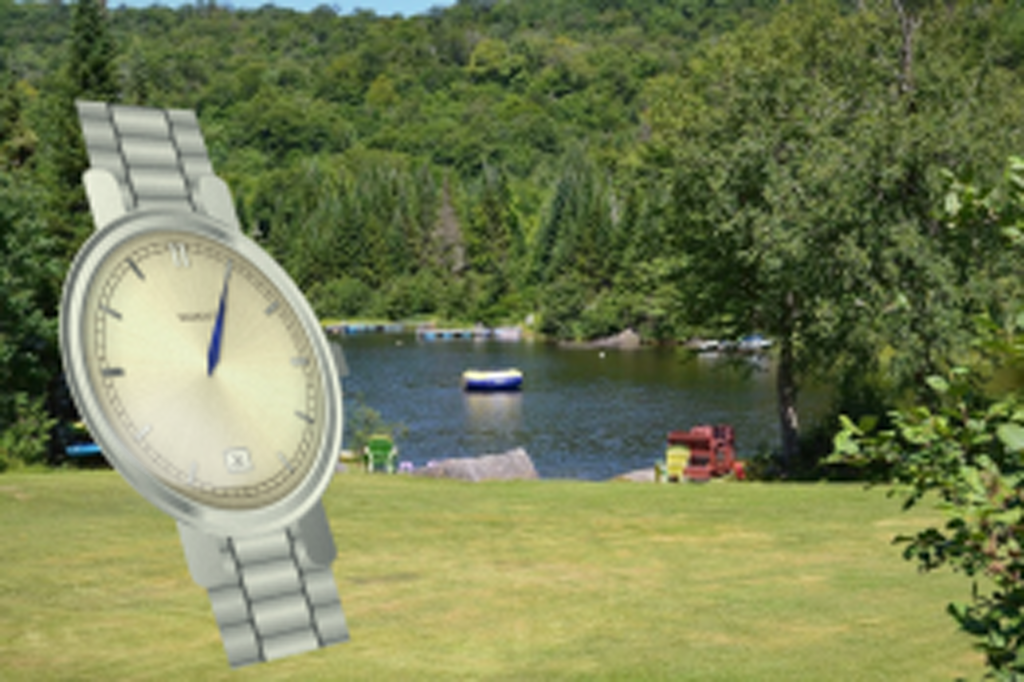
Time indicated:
{"hour": 1, "minute": 5}
